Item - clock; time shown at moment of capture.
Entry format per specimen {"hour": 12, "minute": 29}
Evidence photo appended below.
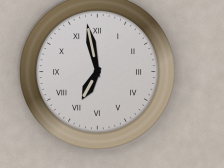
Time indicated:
{"hour": 6, "minute": 58}
